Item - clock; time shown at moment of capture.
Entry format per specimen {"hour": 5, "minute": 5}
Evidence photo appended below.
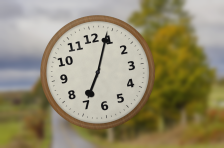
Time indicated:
{"hour": 7, "minute": 4}
